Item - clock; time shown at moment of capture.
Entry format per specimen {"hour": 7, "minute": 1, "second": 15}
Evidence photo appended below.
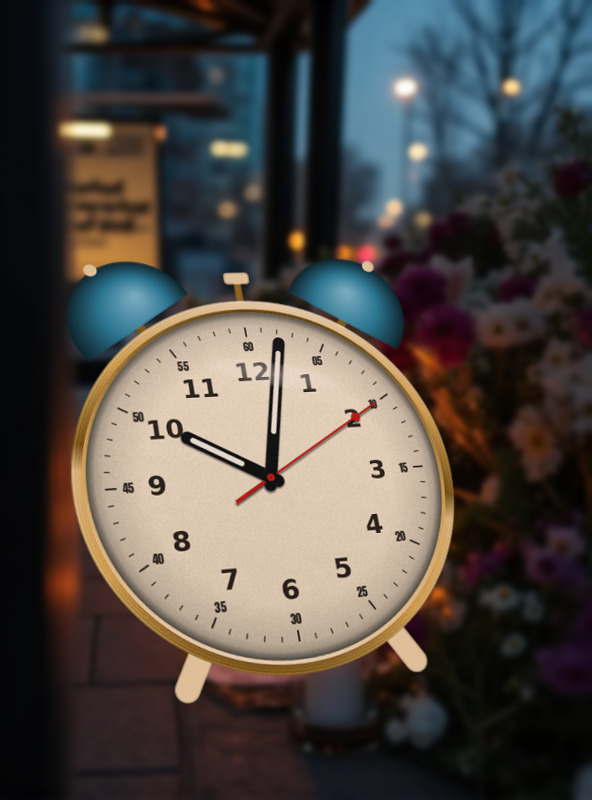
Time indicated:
{"hour": 10, "minute": 2, "second": 10}
